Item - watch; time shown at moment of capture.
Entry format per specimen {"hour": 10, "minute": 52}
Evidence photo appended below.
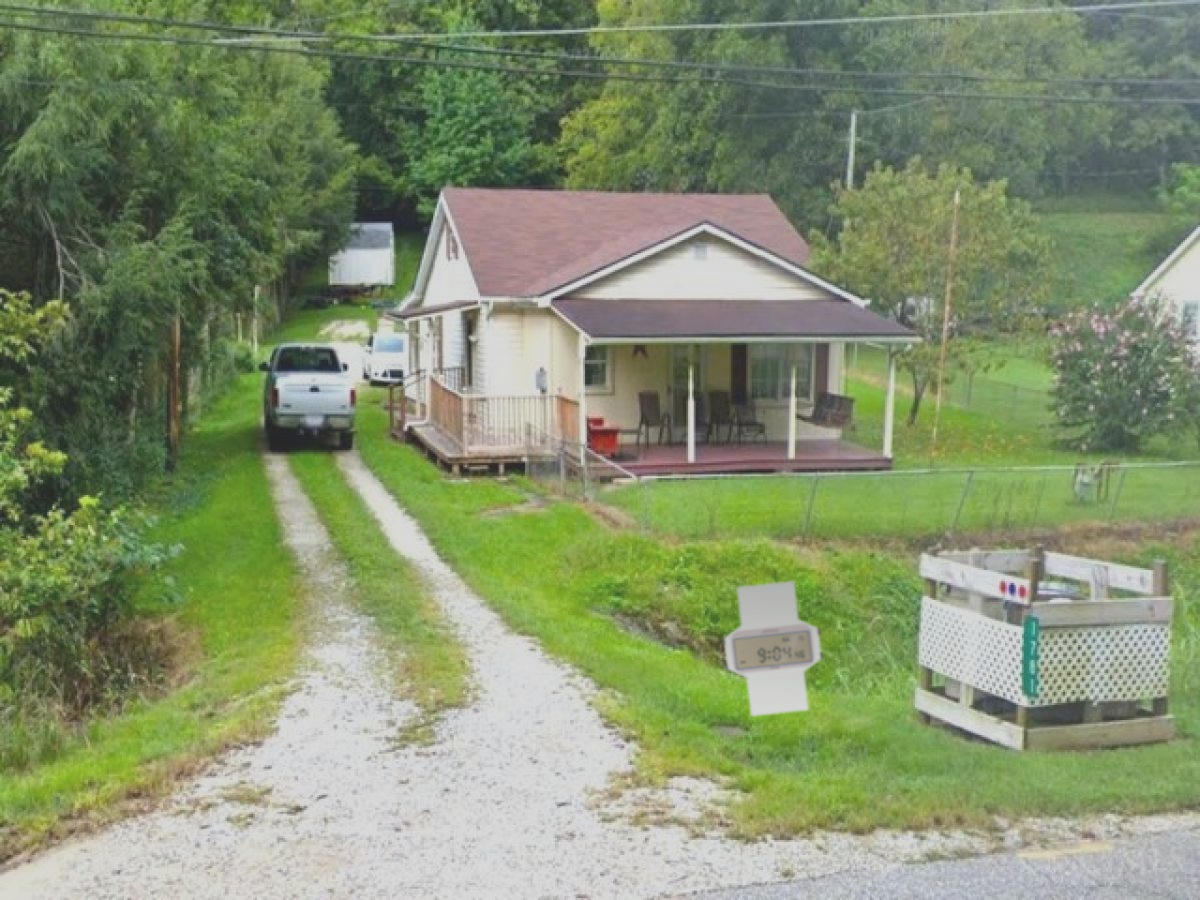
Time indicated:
{"hour": 9, "minute": 4}
